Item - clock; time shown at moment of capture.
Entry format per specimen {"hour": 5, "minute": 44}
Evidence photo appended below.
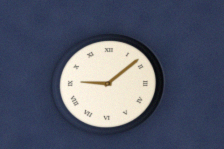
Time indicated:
{"hour": 9, "minute": 8}
